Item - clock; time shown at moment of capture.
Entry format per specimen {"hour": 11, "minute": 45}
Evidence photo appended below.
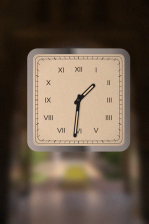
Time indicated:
{"hour": 1, "minute": 31}
